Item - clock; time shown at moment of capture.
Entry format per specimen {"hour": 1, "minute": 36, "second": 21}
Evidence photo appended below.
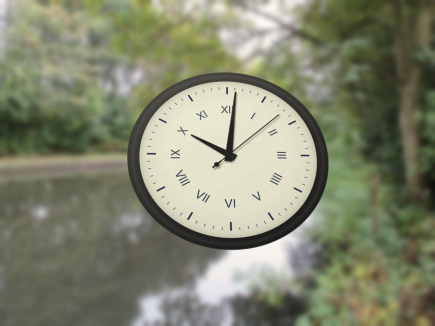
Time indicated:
{"hour": 10, "minute": 1, "second": 8}
